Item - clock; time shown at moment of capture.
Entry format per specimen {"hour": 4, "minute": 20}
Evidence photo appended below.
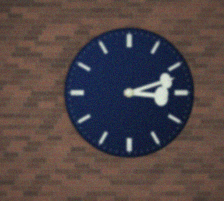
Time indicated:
{"hour": 3, "minute": 12}
